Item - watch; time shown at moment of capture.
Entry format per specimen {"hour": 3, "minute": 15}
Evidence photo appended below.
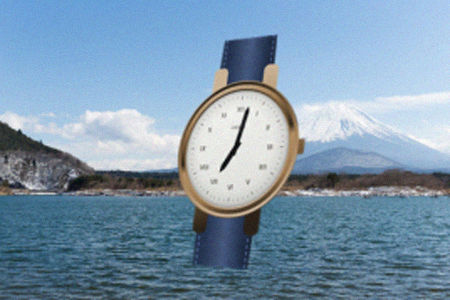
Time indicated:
{"hour": 7, "minute": 2}
